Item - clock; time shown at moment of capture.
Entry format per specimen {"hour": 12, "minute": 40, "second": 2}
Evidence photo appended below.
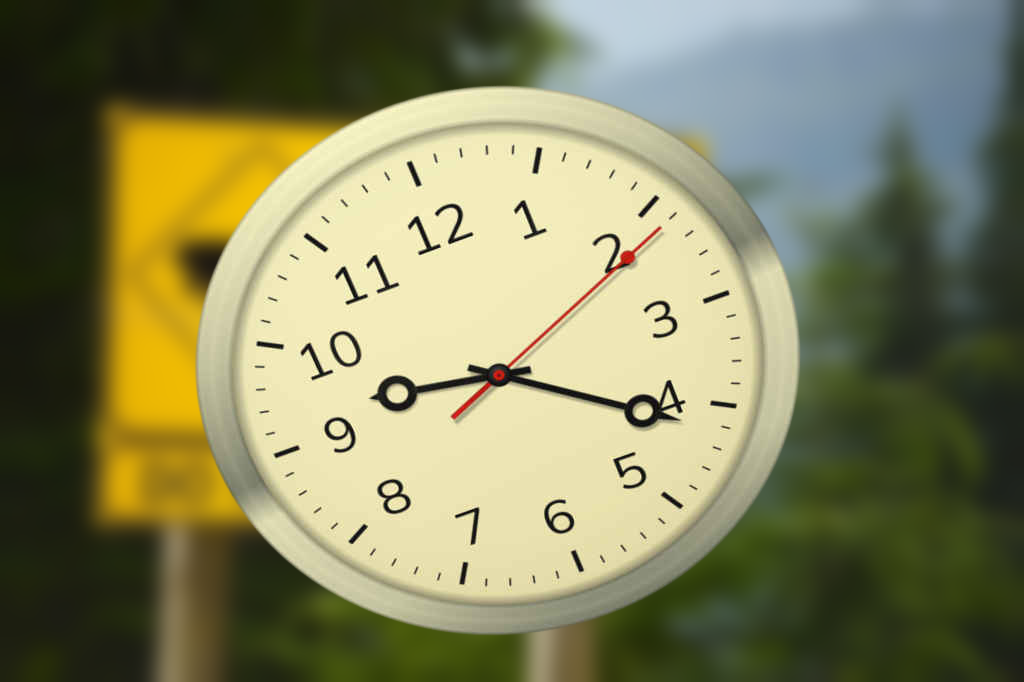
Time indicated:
{"hour": 9, "minute": 21, "second": 11}
